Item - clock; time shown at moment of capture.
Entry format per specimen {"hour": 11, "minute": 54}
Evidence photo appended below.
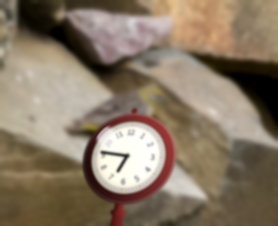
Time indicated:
{"hour": 6, "minute": 46}
